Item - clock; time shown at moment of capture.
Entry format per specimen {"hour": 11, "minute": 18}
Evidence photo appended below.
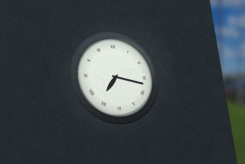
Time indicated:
{"hour": 7, "minute": 17}
